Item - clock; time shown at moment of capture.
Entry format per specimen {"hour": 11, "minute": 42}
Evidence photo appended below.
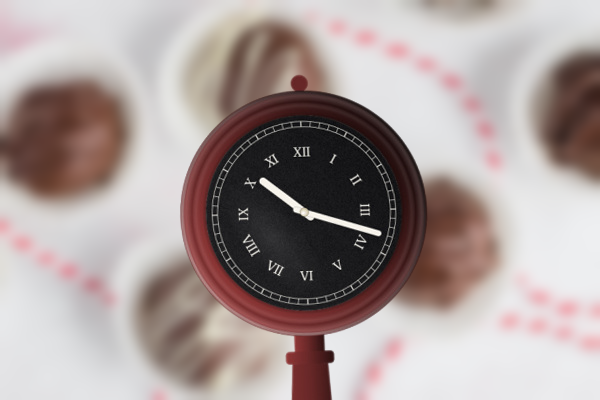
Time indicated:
{"hour": 10, "minute": 18}
